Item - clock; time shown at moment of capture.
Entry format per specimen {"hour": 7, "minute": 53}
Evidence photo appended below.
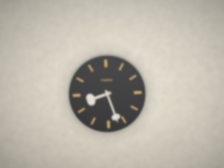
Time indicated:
{"hour": 8, "minute": 27}
